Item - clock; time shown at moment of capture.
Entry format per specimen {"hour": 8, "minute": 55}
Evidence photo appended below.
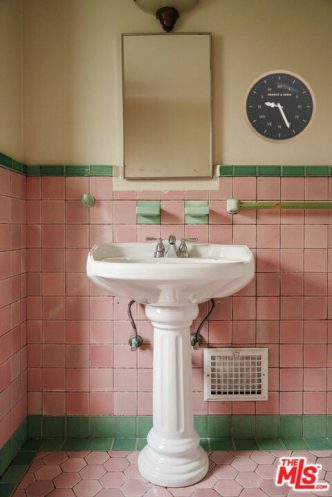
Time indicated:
{"hour": 9, "minute": 26}
